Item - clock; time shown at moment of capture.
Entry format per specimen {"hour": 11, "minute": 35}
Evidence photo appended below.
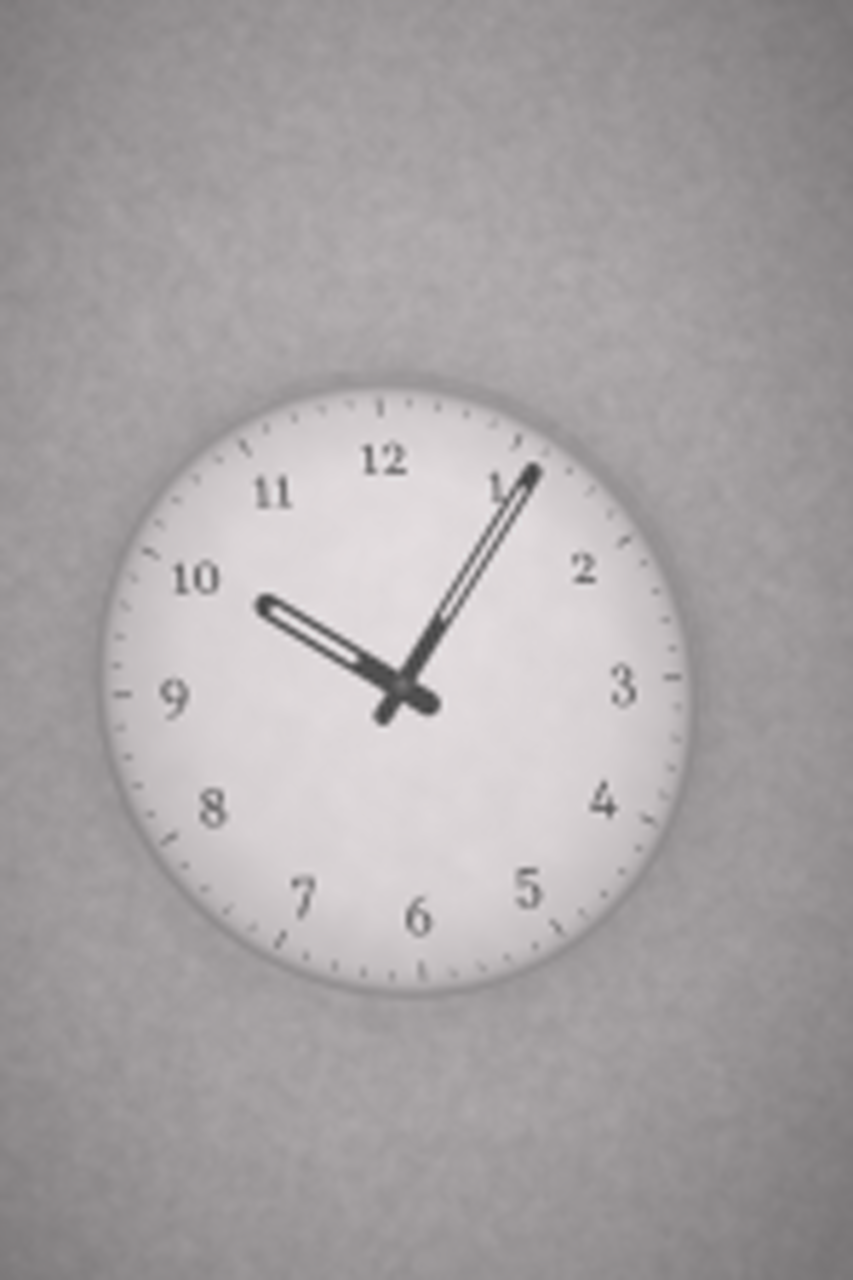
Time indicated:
{"hour": 10, "minute": 6}
